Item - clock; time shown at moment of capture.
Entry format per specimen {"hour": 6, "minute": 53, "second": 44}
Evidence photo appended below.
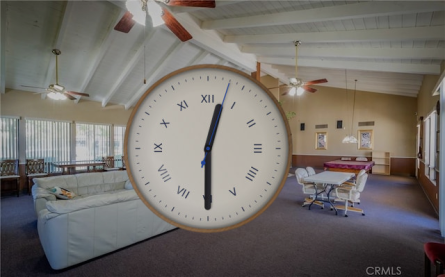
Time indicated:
{"hour": 12, "minute": 30, "second": 3}
